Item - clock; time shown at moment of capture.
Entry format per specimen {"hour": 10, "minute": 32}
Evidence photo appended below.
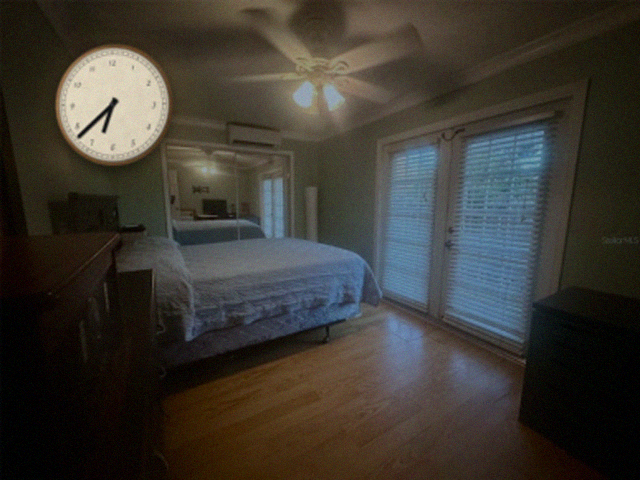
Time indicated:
{"hour": 6, "minute": 38}
